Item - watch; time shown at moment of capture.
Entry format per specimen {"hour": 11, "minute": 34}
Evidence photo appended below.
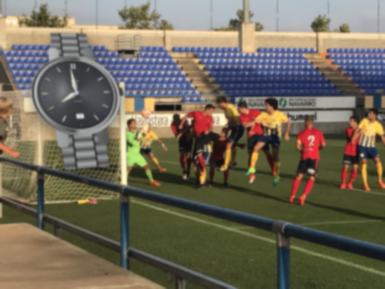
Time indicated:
{"hour": 7, "minute": 59}
